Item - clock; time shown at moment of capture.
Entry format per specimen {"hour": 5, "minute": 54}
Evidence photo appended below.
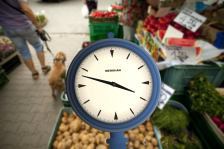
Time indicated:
{"hour": 3, "minute": 48}
